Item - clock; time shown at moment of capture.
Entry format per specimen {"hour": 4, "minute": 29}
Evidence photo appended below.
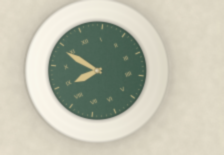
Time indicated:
{"hour": 8, "minute": 54}
